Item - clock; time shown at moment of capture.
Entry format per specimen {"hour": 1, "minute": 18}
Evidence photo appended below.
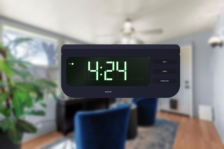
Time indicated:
{"hour": 4, "minute": 24}
